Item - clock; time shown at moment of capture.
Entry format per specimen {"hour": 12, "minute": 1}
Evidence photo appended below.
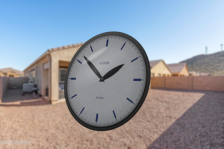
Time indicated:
{"hour": 1, "minute": 52}
